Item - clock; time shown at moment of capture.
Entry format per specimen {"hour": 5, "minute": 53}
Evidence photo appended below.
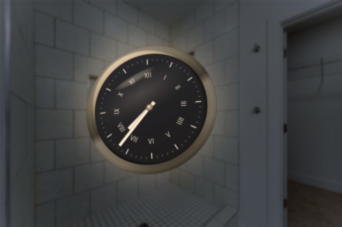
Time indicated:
{"hour": 7, "minute": 37}
